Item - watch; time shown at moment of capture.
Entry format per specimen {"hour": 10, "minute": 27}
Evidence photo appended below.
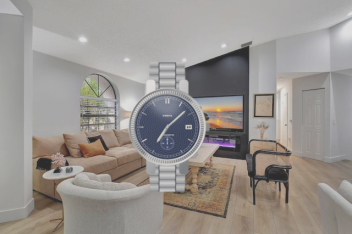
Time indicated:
{"hour": 7, "minute": 8}
